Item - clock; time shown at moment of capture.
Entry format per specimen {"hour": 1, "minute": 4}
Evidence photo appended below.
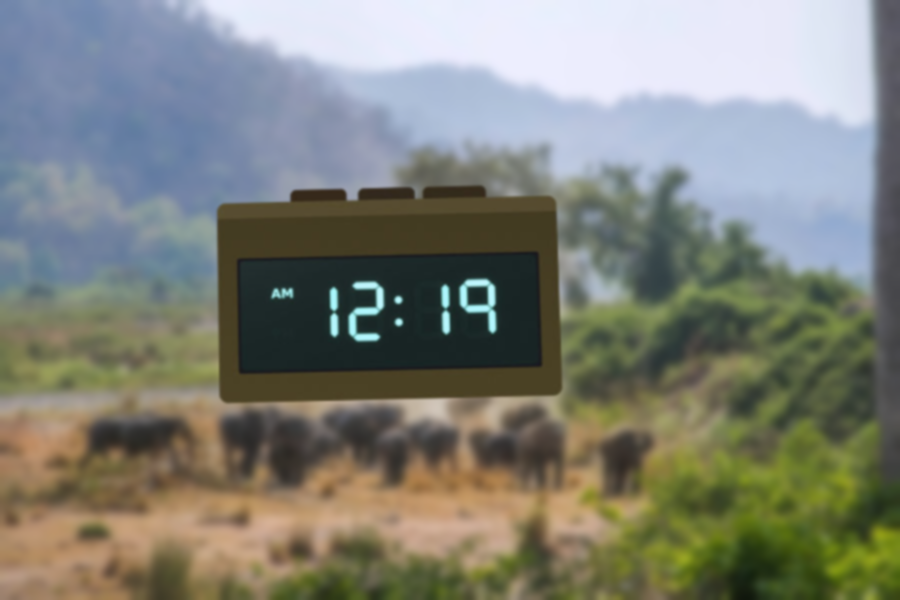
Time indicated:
{"hour": 12, "minute": 19}
